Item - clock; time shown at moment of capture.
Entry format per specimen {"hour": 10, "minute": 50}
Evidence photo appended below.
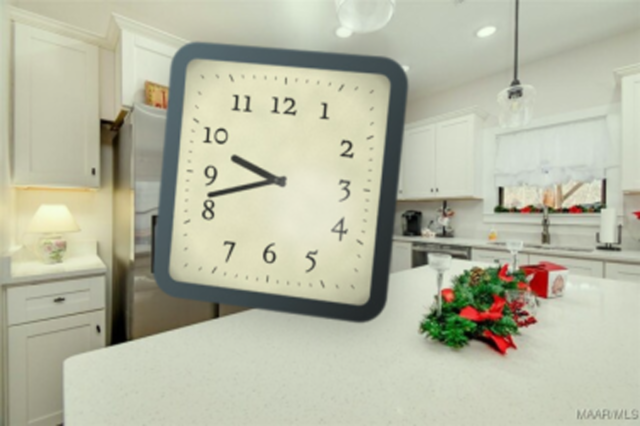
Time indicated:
{"hour": 9, "minute": 42}
